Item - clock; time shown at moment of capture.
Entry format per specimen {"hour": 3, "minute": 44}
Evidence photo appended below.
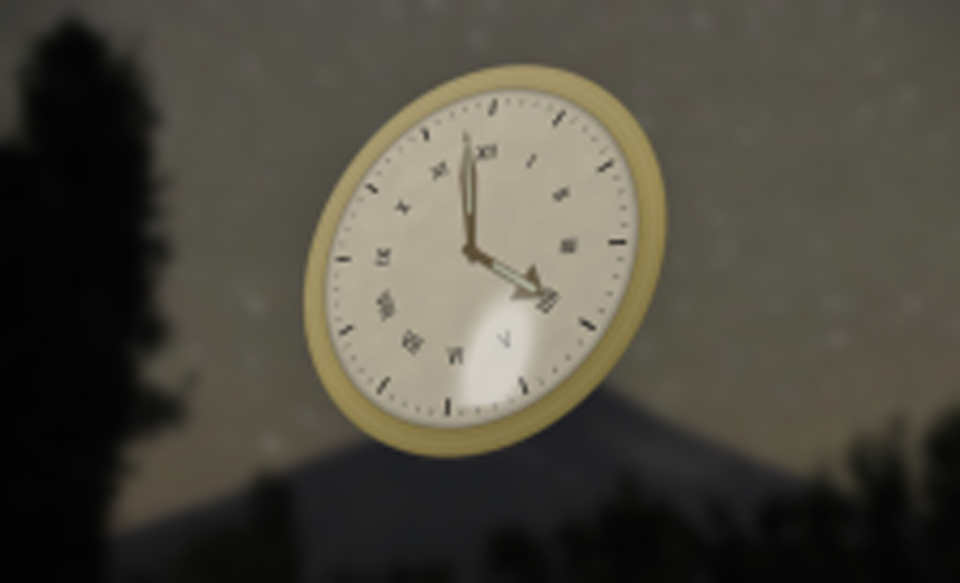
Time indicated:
{"hour": 3, "minute": 58}
